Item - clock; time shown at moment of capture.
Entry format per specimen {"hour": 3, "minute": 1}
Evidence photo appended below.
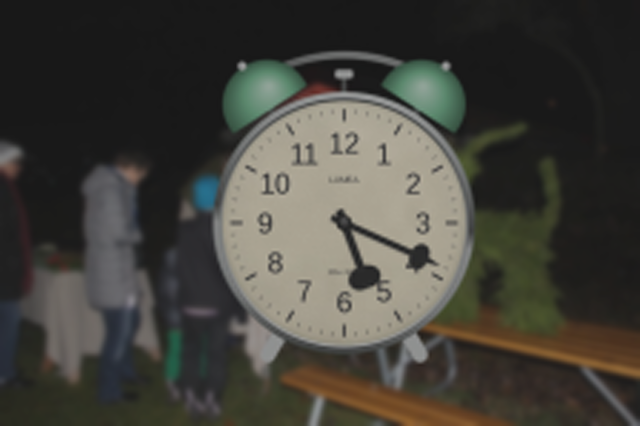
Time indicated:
{"hour": 5, "minute": 19}
